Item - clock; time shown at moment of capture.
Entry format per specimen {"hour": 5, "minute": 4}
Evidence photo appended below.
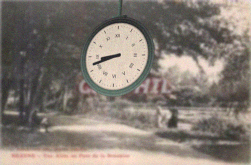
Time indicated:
{"hour": 8, "minute": 42}
